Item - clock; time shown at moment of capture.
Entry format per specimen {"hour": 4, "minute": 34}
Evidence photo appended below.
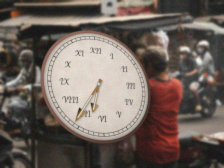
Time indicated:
{"hour": 6, "minute": 36}
